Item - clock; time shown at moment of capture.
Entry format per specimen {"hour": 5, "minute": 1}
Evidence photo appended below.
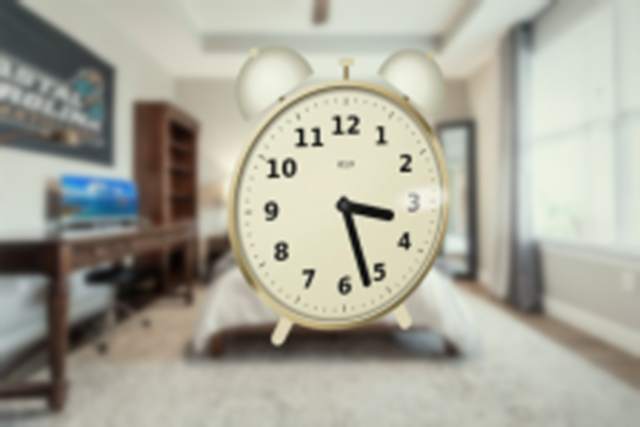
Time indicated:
{"hour": 3, "minute": 27}
